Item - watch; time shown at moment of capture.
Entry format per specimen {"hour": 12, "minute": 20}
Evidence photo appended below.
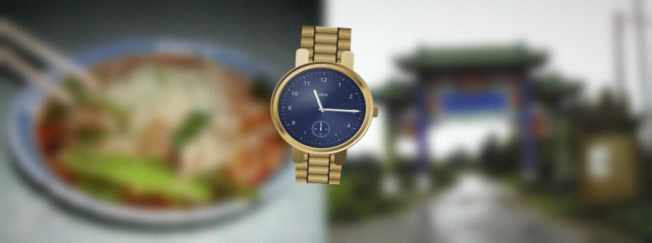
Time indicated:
{"hour": 11, "minute": 15}
